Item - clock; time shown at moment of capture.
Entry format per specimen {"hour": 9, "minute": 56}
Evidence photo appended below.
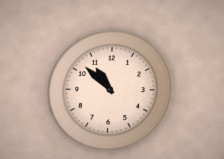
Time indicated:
{"hour": 10, "minute": 52}
